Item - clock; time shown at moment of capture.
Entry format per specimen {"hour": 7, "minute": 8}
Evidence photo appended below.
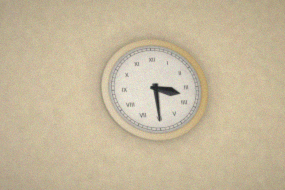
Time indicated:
{"hour": 3, "minute": 30}
